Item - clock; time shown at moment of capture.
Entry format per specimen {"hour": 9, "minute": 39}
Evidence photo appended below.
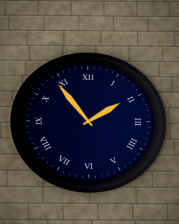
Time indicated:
{"hour": 1, "minute": 54}
